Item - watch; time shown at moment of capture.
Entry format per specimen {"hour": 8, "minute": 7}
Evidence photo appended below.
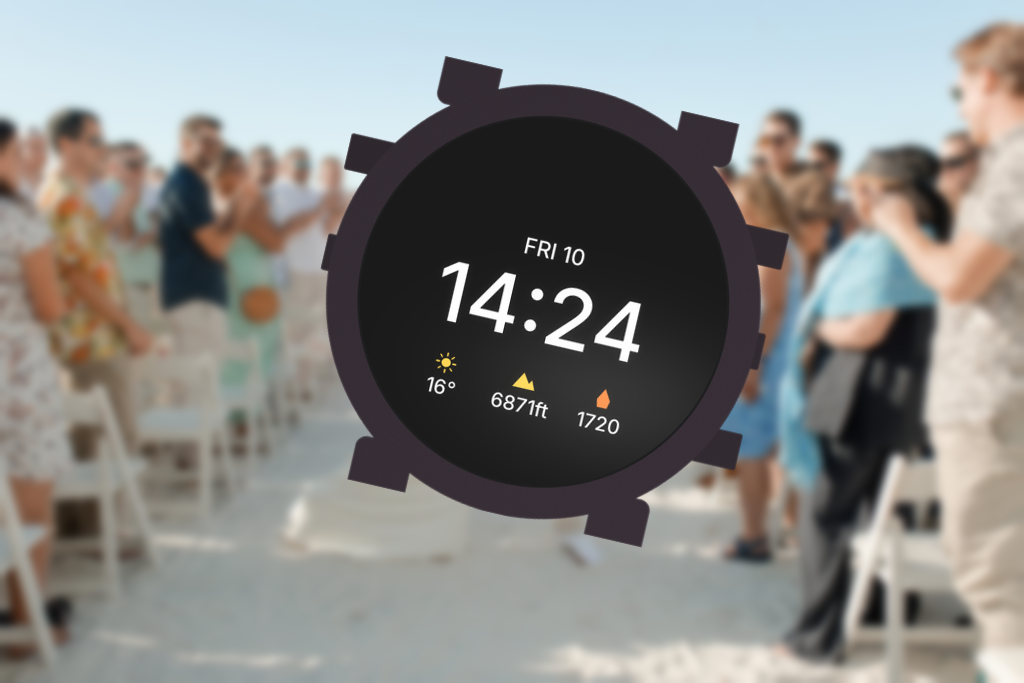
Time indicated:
{"hour": 14, "minute": 24}
